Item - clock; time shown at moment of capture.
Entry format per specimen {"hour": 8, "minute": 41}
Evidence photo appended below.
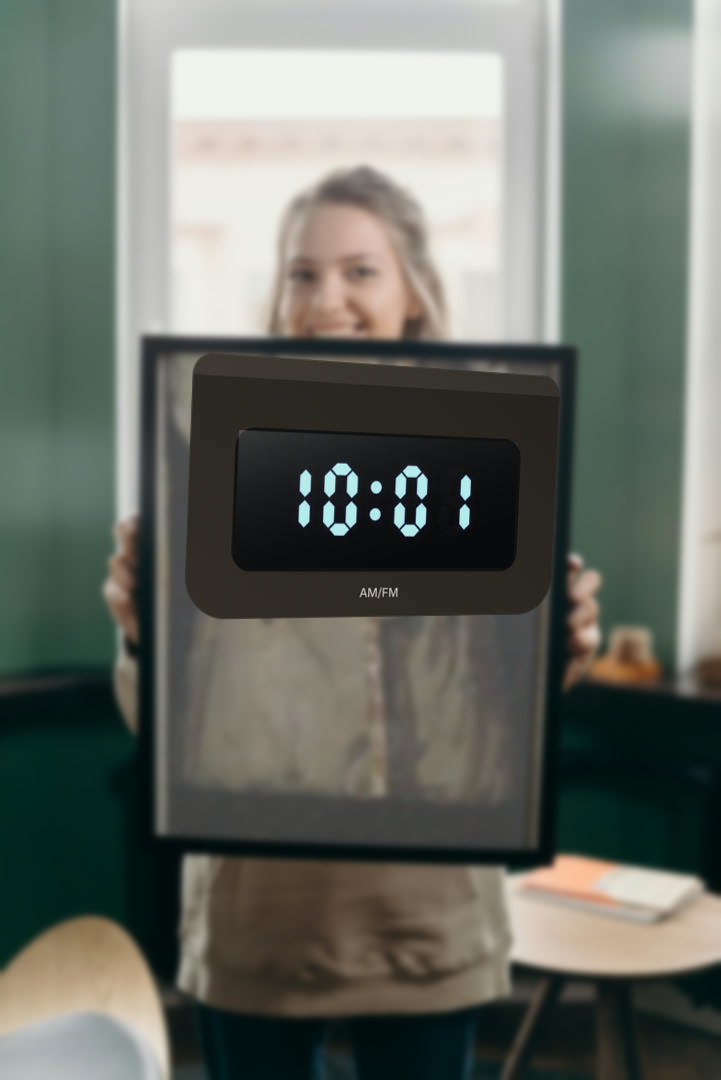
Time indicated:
{"hour": 10, "minute": 1}
